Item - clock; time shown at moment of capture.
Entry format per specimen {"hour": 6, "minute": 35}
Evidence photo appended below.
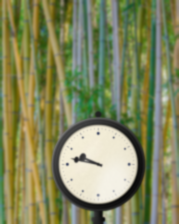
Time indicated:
{"hour": 9, "minute": 47}
